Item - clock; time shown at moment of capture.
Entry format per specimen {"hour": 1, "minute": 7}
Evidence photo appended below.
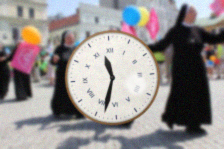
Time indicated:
{"hour": 11, "minute": 33}
